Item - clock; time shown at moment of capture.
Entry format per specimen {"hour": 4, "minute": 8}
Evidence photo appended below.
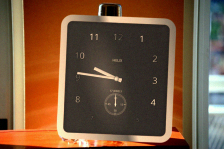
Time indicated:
{"hour": 9, "minute": 46}
